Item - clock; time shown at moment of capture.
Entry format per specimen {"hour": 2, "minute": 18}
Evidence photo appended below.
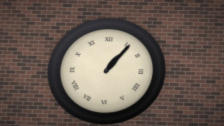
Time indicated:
{"hour": 1, "minute": 6}
